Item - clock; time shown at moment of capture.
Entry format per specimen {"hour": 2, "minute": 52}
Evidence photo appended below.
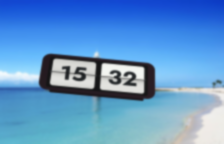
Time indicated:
{"hour": 15, "minute": 32}
